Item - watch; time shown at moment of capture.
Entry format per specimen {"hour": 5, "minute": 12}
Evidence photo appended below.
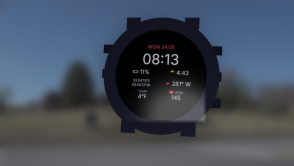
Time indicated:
{"hour": 8, "minute": 13}
